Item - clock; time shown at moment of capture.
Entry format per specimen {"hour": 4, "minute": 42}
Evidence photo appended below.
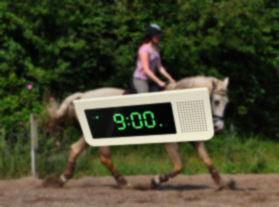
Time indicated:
{"hour": 9, "minute": 0}
